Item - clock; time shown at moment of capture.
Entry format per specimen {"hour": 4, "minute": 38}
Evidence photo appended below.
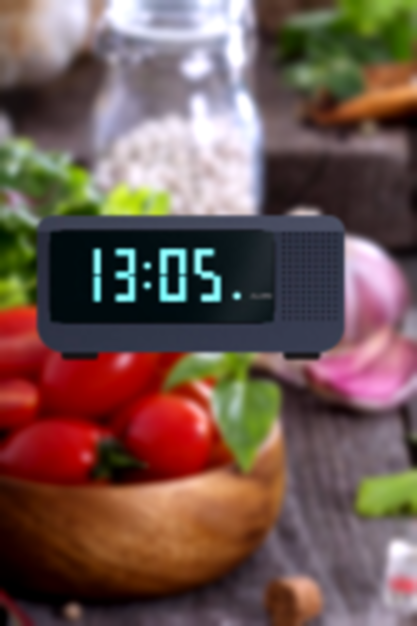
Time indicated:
{"hour": 13, "minute": 5}
